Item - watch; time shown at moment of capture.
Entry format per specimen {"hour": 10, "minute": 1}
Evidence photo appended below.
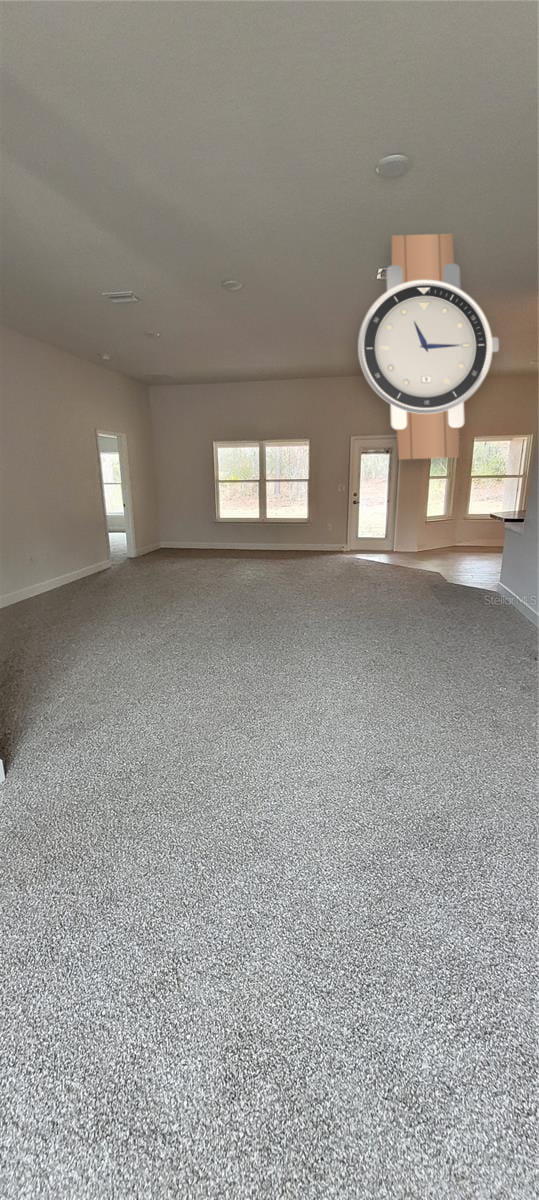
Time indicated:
{"hour": 11, "minute": 15}
